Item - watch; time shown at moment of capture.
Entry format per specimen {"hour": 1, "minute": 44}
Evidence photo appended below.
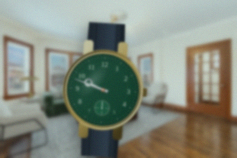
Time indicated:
{"hour": 9, "minute": 48}
